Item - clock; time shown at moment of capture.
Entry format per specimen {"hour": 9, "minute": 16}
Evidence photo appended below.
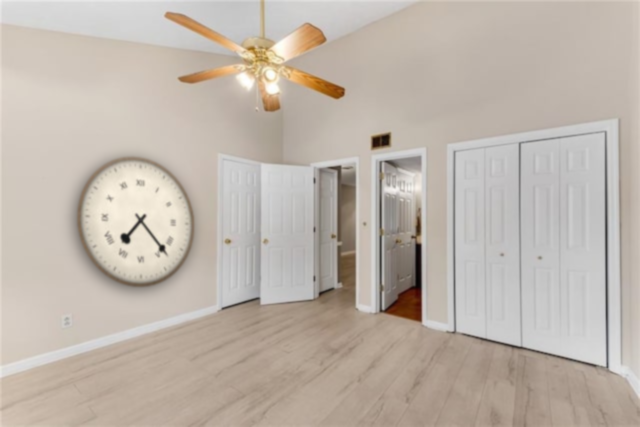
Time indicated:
{"hour": 7, "minute": 23}
